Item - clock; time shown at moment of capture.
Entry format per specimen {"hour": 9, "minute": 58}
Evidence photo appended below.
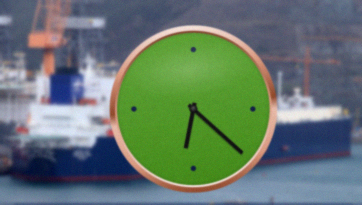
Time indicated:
{"hour": 6, "minute": 22}
